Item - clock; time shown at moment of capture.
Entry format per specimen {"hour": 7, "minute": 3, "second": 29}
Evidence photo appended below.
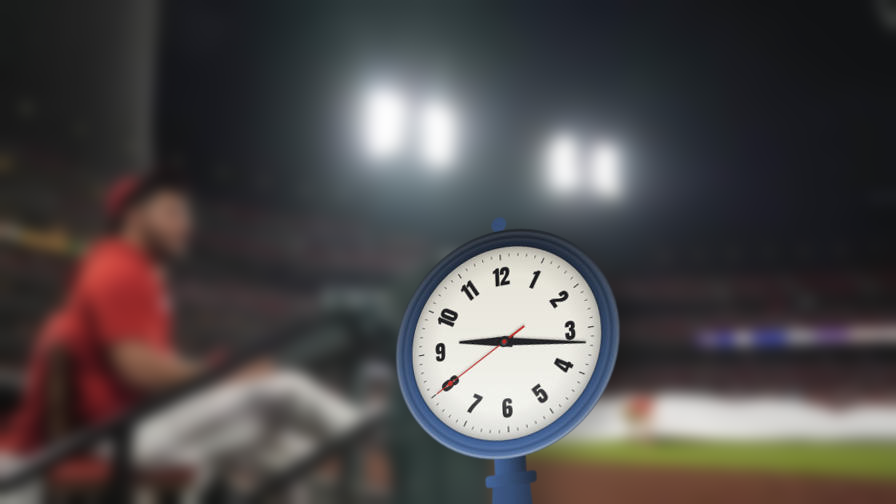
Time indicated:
{"hour": 9, "minute": 16, "second": 40}
